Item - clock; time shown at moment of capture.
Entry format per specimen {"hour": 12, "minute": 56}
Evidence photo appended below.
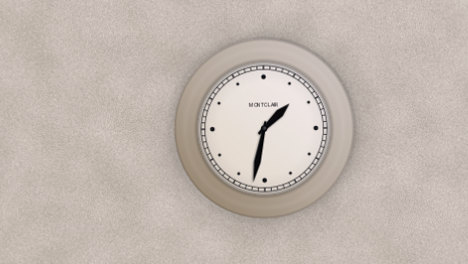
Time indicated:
{"hour": 1, "minute": 32}
